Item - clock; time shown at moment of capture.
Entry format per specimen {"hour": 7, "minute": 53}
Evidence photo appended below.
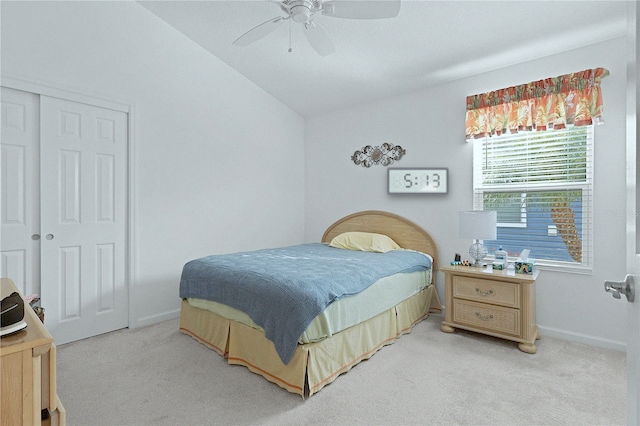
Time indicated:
{"hour": 5, "minute": 13}
